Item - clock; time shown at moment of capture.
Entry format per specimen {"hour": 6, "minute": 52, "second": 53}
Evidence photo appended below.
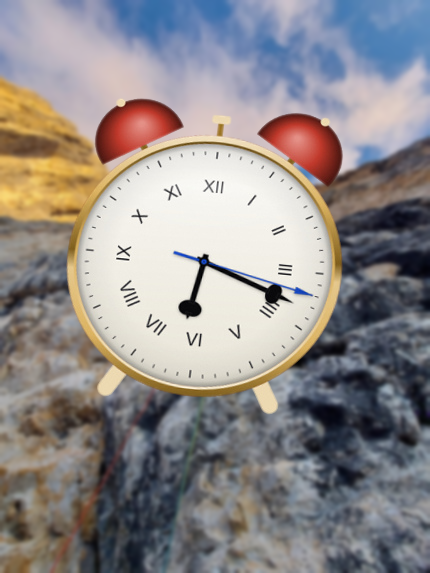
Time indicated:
{"hour": 6, "minute": 18, "second": 17}
